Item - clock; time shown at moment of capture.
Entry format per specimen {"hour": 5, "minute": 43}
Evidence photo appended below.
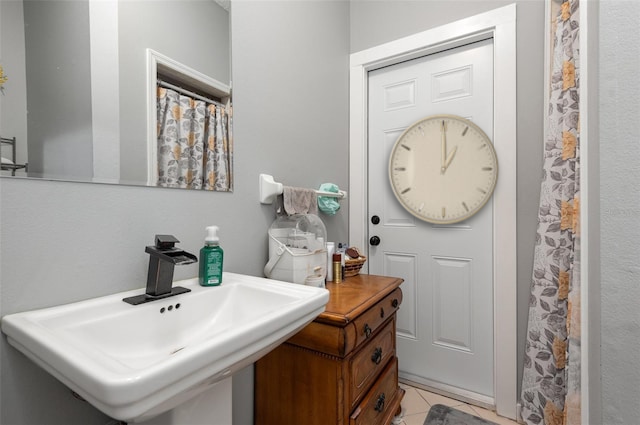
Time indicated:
{"hour": 1, "minute": 0}
